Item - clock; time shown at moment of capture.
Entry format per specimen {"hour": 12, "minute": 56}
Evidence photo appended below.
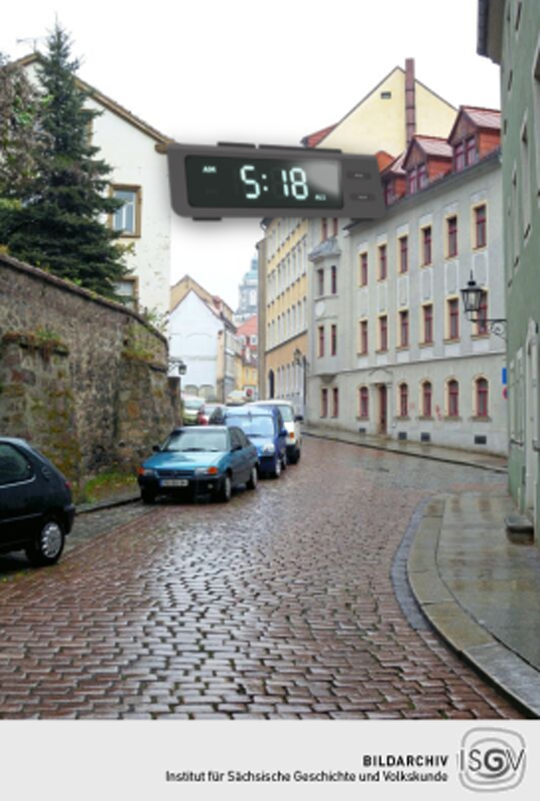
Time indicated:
{"hour": 5, "minute": 18}
